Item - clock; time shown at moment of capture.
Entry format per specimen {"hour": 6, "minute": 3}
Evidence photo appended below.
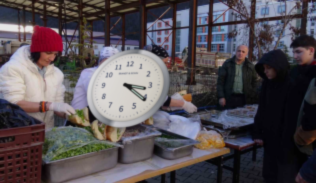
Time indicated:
{"hour": 3, "minute": 21}
